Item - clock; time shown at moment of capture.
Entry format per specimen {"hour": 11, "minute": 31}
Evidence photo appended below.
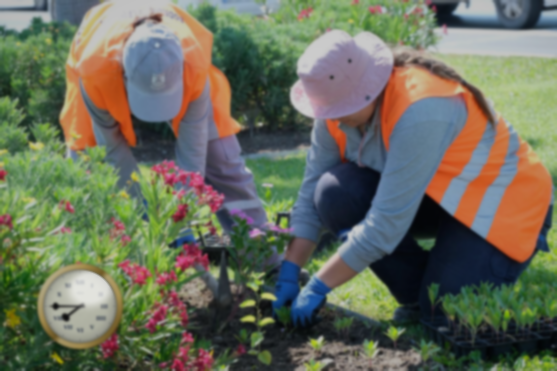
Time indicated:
{"hour": 7, "minute": 45}
